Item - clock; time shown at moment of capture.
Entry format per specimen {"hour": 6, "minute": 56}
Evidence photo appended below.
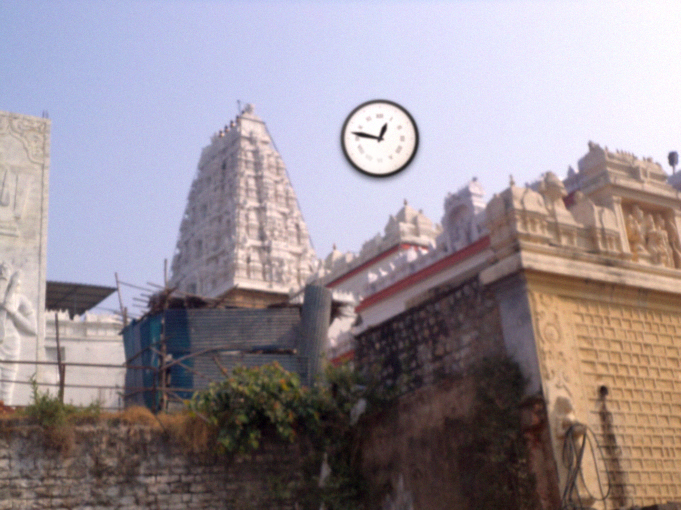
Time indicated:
{"hour": 12, "minute": 47}
